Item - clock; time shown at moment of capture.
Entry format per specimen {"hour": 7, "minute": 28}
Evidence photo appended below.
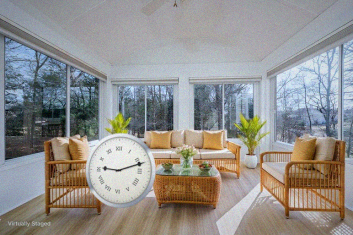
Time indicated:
{"hour": 9, "minute": 12}
